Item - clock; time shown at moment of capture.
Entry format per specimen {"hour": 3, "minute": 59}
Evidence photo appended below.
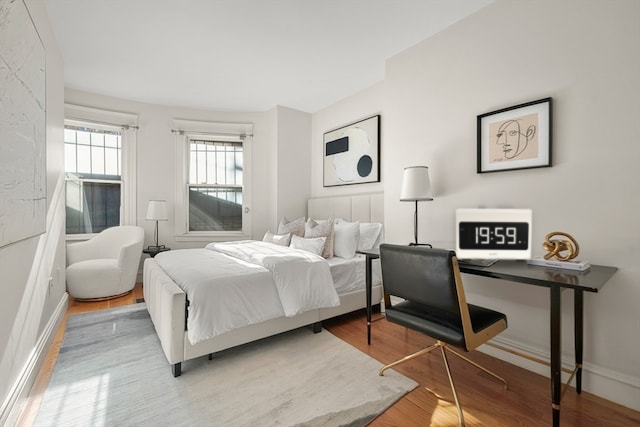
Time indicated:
{"hour": 19, "minute": 59}
